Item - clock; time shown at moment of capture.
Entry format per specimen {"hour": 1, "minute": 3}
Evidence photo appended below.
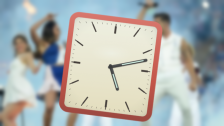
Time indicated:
{"hour": 5, "minute": 12}
